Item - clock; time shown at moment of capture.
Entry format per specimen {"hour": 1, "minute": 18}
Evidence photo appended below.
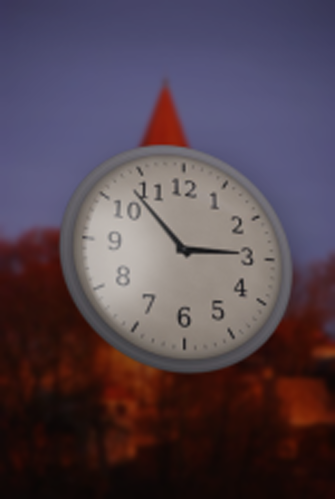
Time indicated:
{"hour": 2, "minute": 53}
